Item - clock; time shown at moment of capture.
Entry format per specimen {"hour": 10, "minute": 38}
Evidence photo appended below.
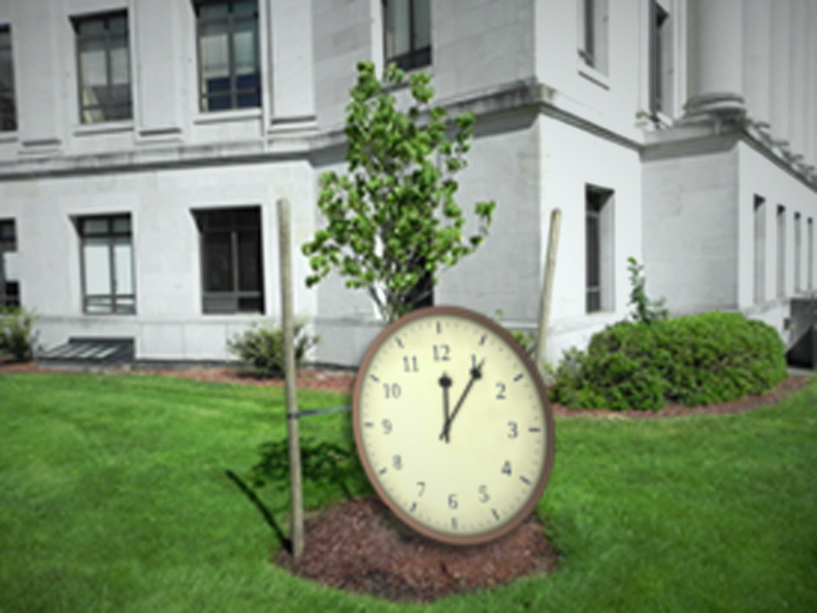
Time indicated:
{"hour": 12, "minute": 6}
